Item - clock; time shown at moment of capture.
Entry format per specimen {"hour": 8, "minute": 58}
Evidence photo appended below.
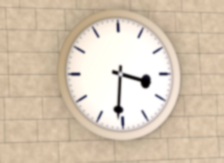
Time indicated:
{"hour": 3, "minute": 31}
